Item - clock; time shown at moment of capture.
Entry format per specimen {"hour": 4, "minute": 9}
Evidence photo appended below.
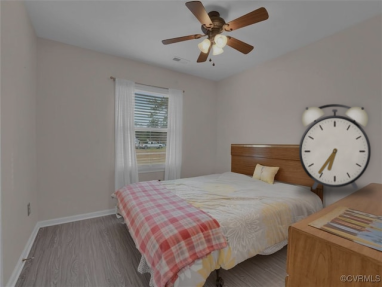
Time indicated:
{"hour": 6, "minute": 36}
